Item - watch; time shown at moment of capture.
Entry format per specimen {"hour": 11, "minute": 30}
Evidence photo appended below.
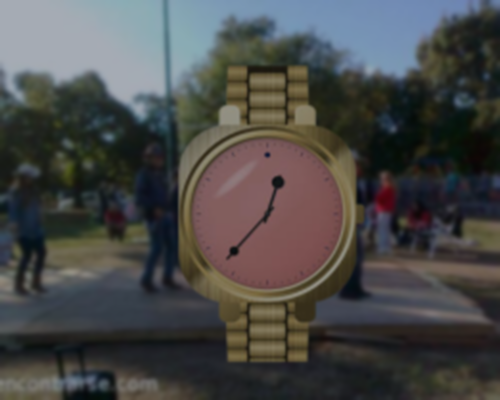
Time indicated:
{"hour": 12, "minute": 37}
